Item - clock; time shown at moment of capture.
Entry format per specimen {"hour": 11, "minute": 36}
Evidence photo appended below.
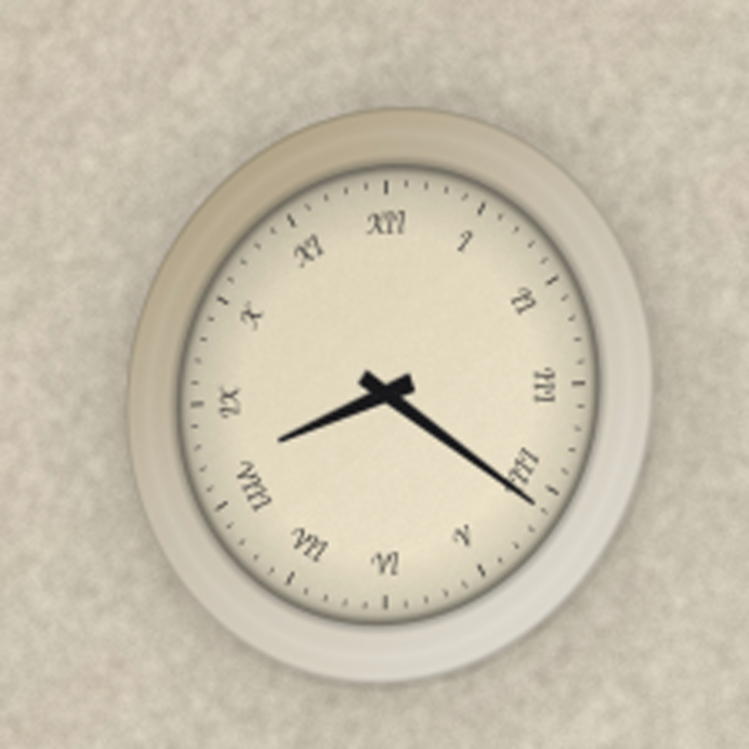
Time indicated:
{"hour": 8, "minute": 21}
